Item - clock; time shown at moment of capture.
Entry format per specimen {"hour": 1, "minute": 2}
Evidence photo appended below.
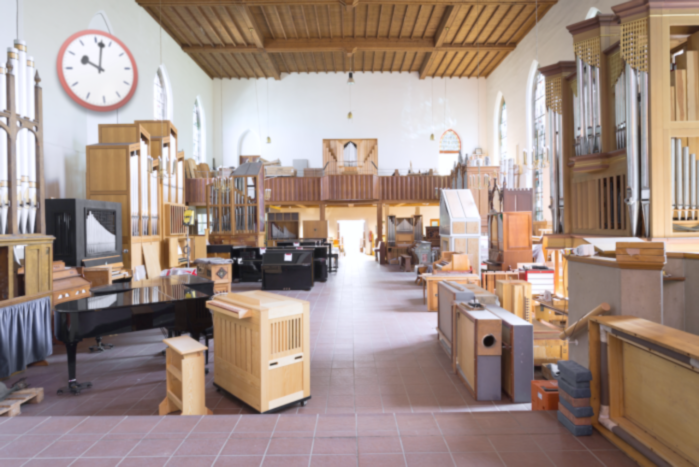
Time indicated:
{"hour": 10, "minute": 2}
